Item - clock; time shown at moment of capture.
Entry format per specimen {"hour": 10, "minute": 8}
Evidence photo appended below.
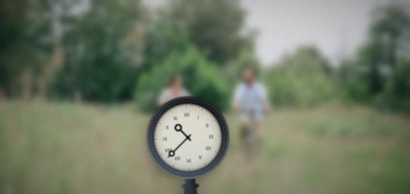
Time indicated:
{"hour": 10, "minute": 38}
